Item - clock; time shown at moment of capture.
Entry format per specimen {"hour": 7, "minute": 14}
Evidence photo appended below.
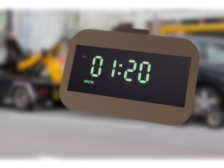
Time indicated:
{"hour": 1, "minute": 20}
